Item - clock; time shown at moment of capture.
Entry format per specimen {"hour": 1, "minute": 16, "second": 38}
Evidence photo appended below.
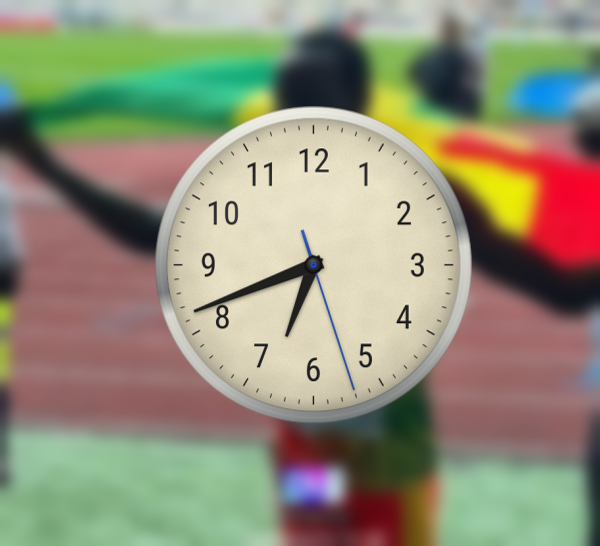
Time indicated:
{"hour": 6, "minute": 41, "second": 27}
